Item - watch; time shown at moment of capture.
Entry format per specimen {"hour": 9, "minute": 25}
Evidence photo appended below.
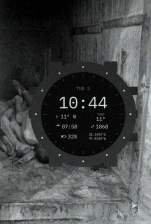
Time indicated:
{"hour": 10, "minute": 44}
